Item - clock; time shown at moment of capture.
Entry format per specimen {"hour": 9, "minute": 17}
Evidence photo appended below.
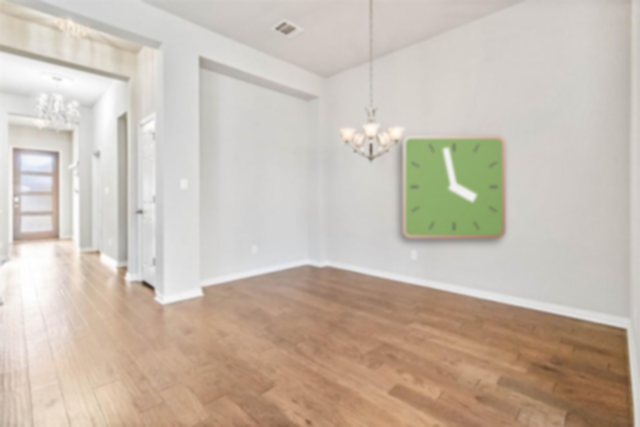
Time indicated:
{"hour": 3, "minute": 58}
